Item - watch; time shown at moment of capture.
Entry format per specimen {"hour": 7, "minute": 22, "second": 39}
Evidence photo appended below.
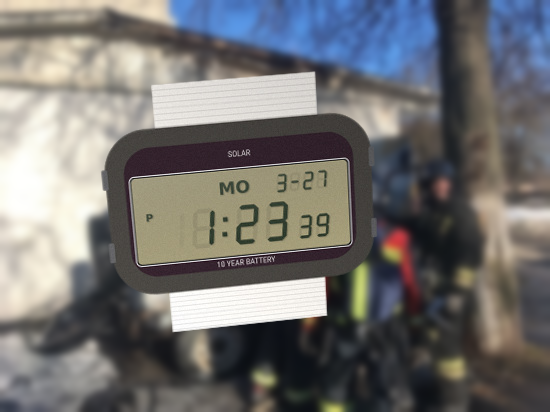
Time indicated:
{"hour": 1, "minute": 23, "second": 39}
